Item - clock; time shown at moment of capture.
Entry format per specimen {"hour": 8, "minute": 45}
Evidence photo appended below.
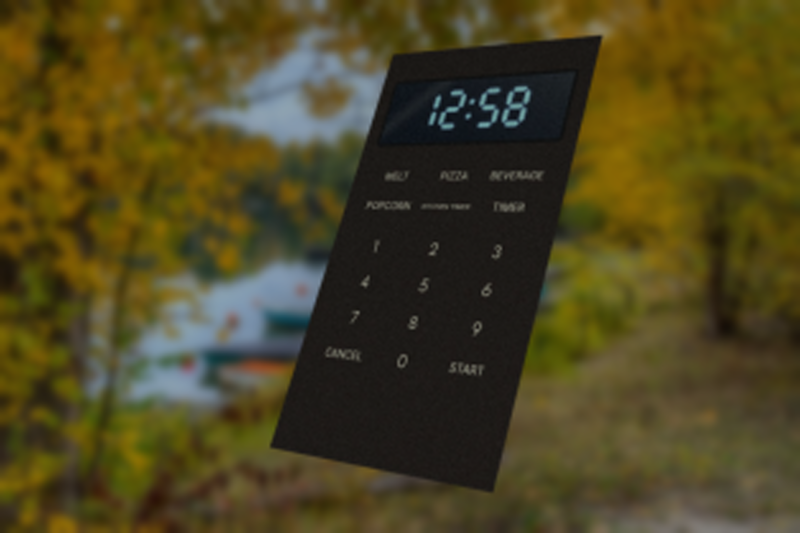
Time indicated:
{"hour": 12, "minute": 58}
